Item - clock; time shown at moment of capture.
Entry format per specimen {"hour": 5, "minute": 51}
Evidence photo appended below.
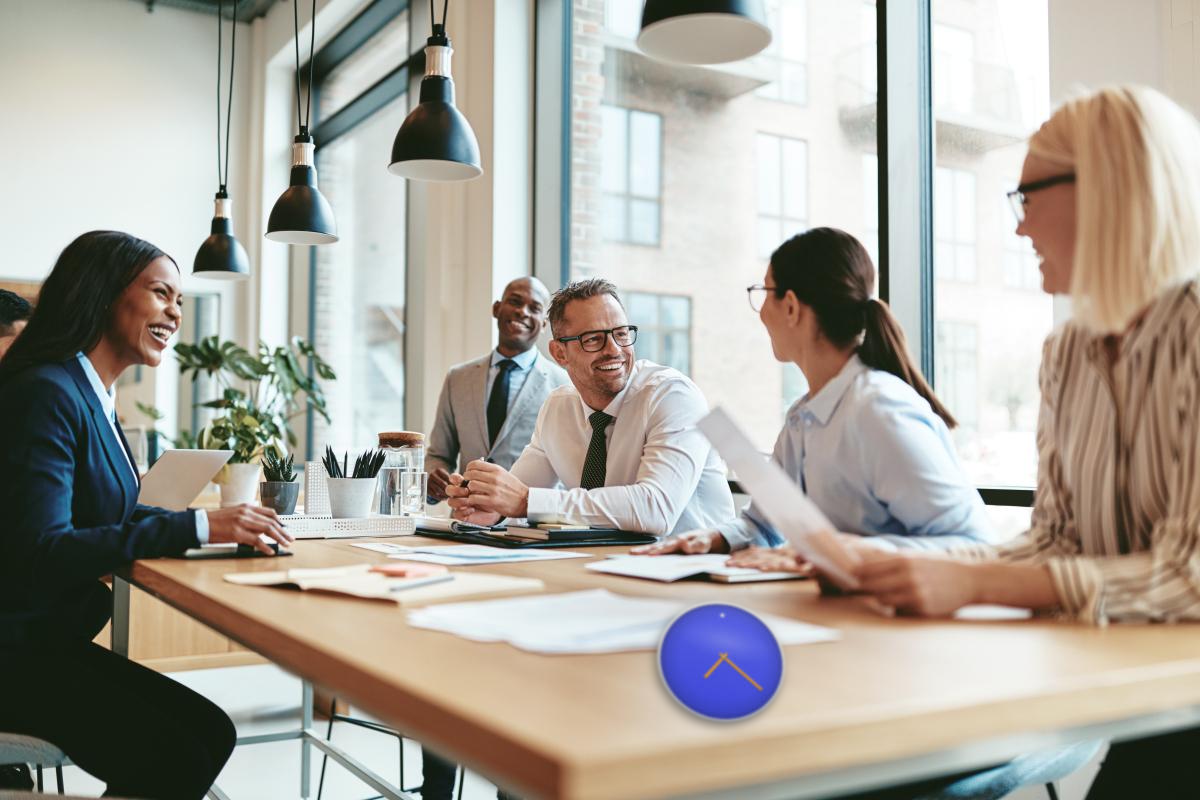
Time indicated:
{"hour": 7, "minute": 22}
